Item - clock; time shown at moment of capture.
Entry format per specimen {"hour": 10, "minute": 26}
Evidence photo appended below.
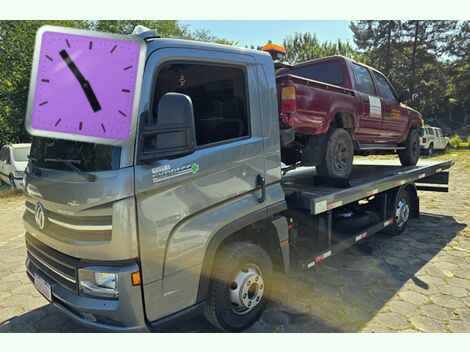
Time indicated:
{"hour": 4, "minute": 53}
